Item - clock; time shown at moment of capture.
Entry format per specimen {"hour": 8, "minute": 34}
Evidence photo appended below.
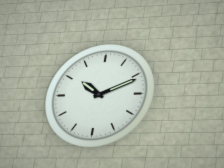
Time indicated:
{"hour": 10, "minute": 11}
